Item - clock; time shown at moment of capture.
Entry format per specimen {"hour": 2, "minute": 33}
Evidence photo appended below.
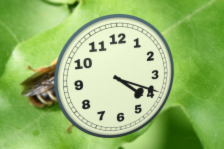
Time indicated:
{"hour": 4, "minute": 19}
